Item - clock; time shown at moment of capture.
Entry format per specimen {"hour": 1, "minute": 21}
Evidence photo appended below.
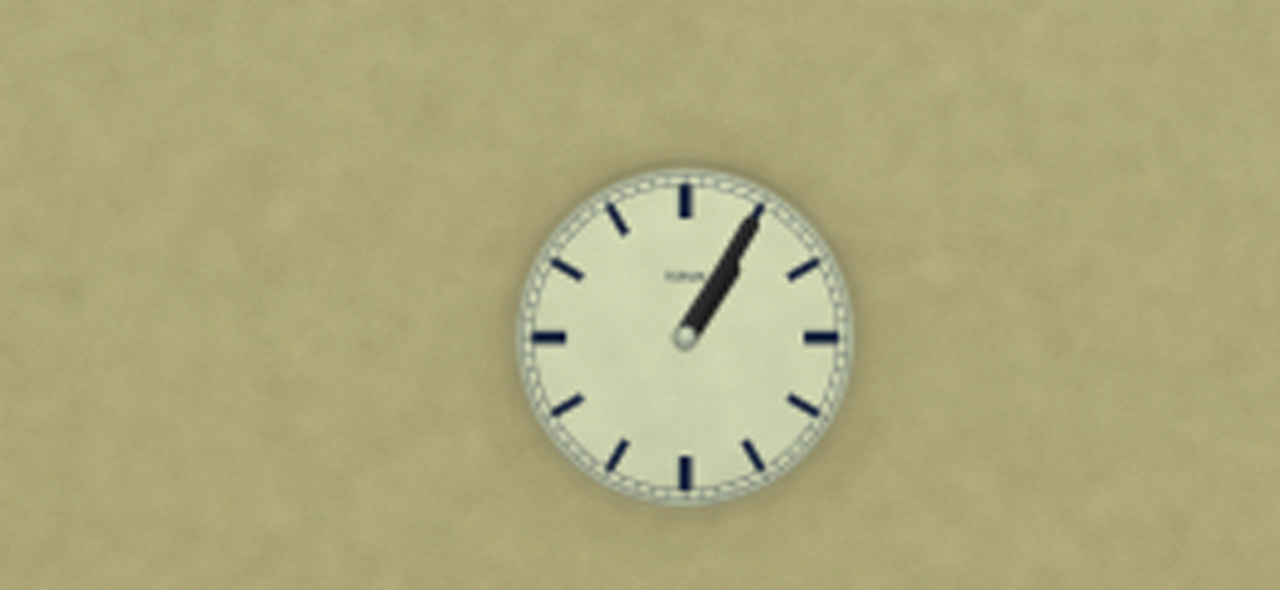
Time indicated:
{"hour": 1, "minute": 5}
